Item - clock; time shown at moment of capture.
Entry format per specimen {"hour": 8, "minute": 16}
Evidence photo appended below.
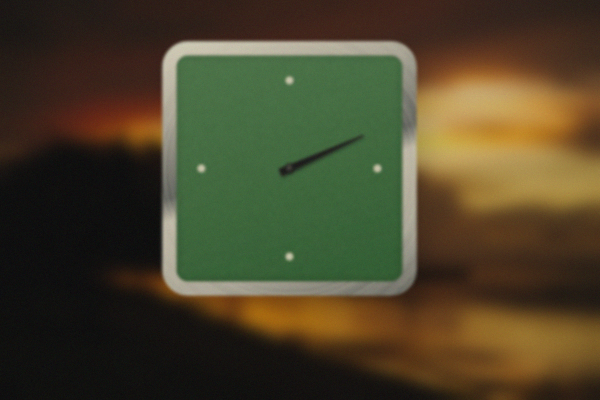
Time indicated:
{"hour": 2, "minute": 11}
